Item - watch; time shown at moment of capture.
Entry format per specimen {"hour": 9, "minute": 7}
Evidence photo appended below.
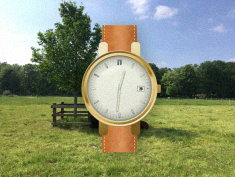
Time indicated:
{"hour": 12, "minute": 31}
